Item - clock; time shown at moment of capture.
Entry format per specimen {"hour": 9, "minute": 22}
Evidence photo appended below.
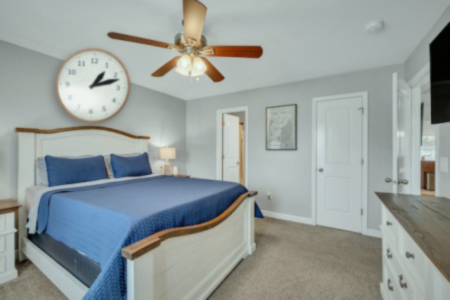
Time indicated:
{"hour": 1, "minute": 12}
